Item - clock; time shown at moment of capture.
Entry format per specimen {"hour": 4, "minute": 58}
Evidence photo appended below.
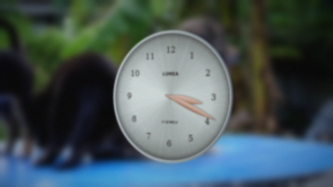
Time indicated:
{"hour": 3, "minute": 19}
